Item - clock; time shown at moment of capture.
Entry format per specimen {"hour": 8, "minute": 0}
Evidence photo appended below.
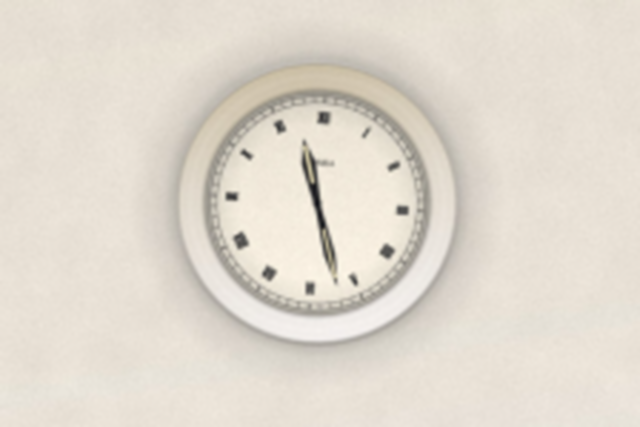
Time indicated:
{"hour": 11, "minute": 27}
